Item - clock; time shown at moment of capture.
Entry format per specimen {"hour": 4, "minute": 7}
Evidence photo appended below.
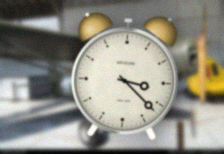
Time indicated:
{"hour": 3, "minute": 22}
